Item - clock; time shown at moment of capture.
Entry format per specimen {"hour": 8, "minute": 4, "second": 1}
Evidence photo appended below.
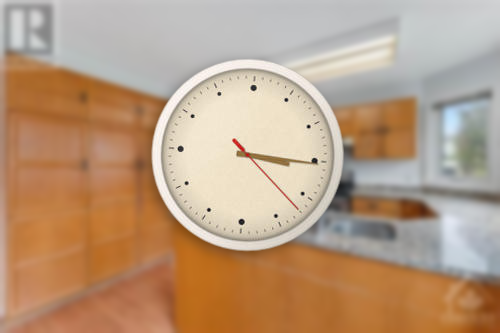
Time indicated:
{"hour": 3, "minute": 15, "second": 22}
